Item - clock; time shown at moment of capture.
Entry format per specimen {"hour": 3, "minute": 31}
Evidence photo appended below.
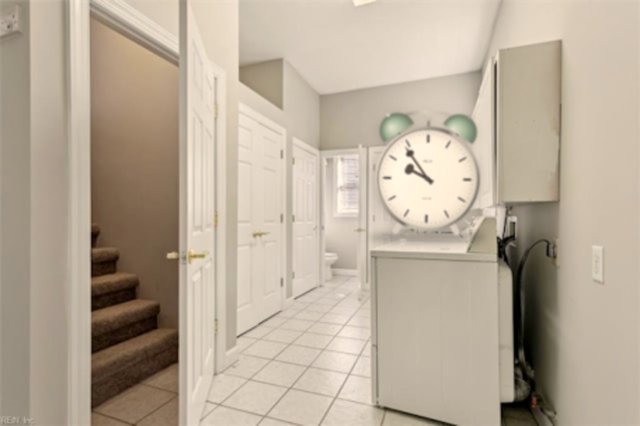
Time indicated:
{"hour": 9, "minute": 54}
